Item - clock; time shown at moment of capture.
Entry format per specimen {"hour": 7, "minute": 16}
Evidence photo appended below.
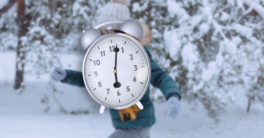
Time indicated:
{"hour": 6, "minute": 2}
